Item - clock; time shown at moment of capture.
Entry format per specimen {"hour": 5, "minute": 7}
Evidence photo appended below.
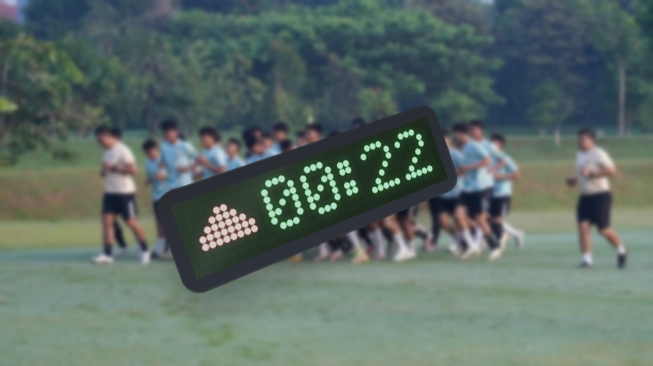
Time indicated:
{"hour": 0, "minute": 22}
